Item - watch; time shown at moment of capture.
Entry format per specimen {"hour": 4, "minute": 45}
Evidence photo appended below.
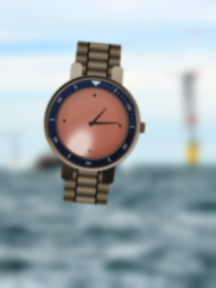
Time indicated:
{"hour": 1, "minute": 14}
